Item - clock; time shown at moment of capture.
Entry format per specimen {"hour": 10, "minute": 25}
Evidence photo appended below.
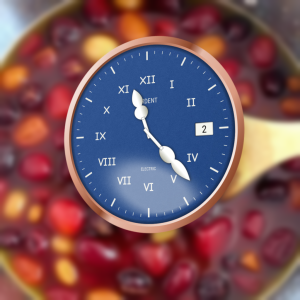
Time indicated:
{"hour": 11, "minute": 23}
